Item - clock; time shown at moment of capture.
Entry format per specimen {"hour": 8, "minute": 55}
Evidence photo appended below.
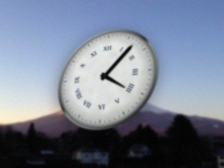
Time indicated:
{"hour": 4, "minute": 7}
